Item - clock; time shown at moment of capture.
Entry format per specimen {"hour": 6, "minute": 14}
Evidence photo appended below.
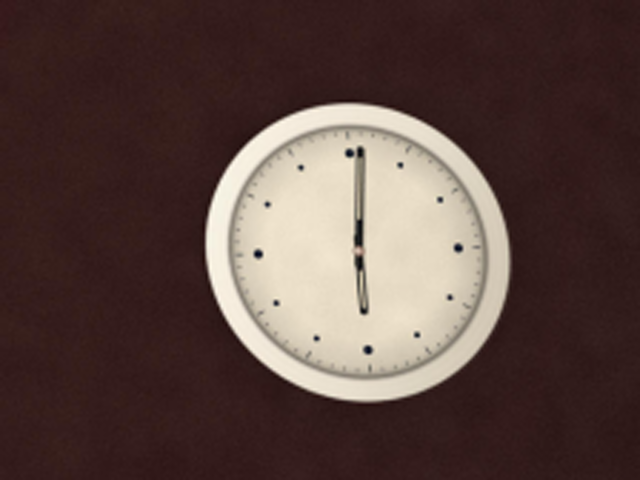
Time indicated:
{"hour": 6, "minute": 1}
